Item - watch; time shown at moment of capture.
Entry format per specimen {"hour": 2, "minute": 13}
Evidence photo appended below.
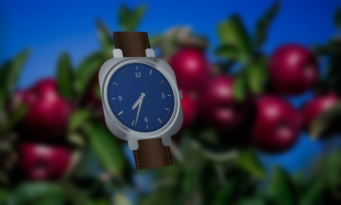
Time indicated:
{"hour": 7, "minute": 34}
